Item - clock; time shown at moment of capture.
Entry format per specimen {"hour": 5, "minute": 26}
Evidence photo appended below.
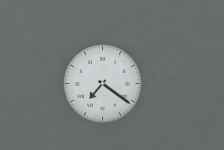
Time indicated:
{"hour": 7, "minute": 21}
